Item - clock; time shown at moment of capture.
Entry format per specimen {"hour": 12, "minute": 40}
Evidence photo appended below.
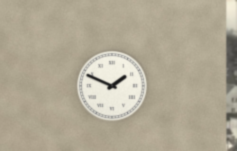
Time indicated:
{"hour": 1, "minute": 49}
